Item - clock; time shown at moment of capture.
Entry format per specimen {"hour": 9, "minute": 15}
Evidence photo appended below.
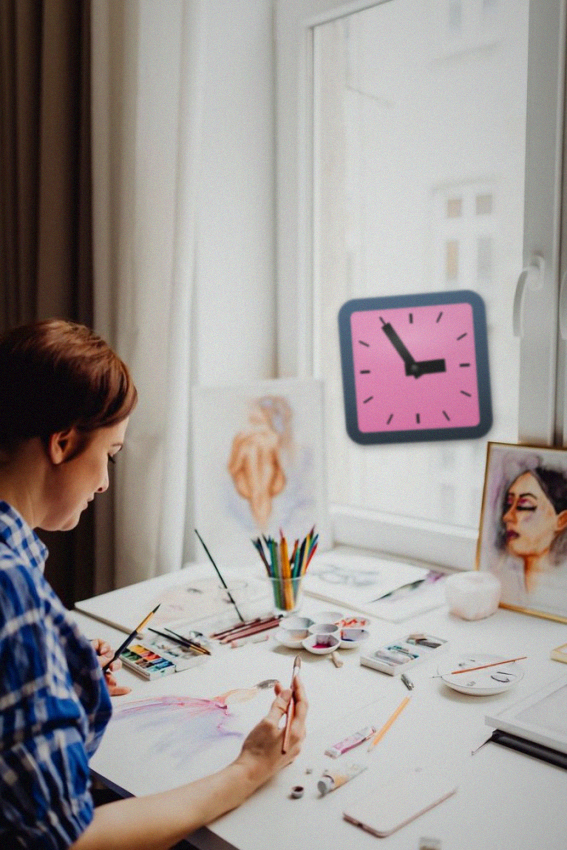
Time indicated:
{"hour": 2, "minute": 55}
